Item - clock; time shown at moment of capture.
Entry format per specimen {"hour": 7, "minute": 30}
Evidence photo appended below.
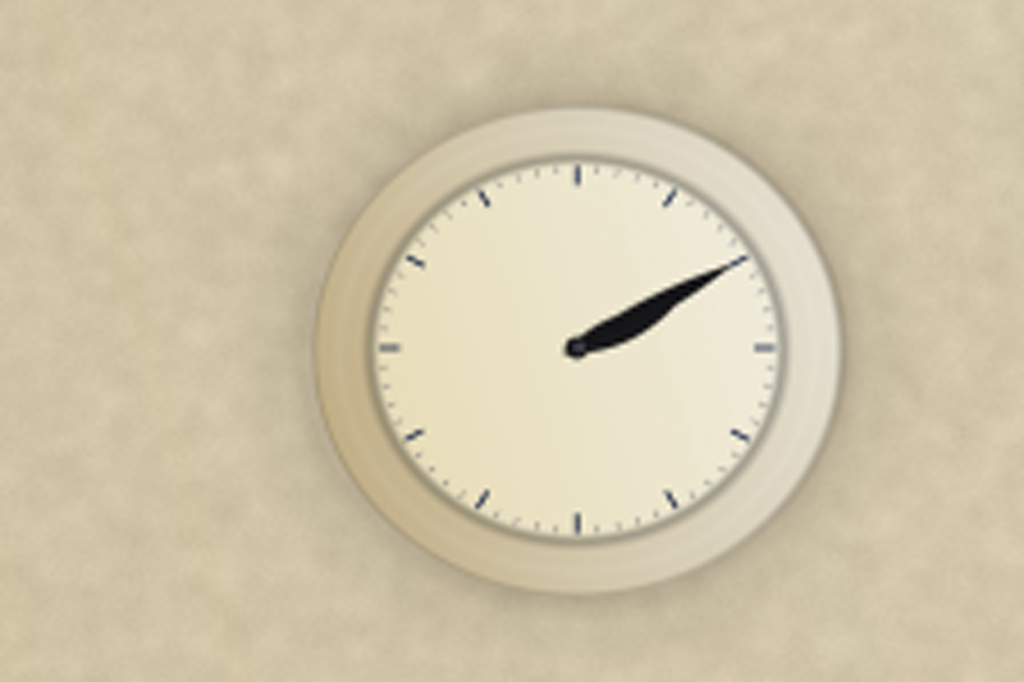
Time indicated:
{"hour": 2, "minute": 10}
